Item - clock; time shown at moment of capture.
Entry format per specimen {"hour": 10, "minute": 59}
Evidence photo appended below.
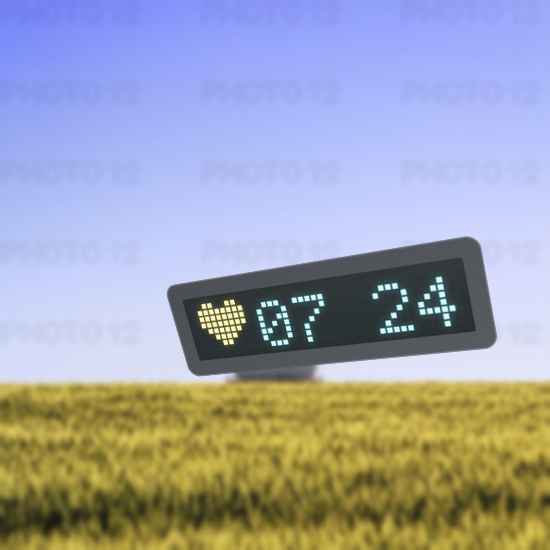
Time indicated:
{"hour": 7, "minute": 24}
